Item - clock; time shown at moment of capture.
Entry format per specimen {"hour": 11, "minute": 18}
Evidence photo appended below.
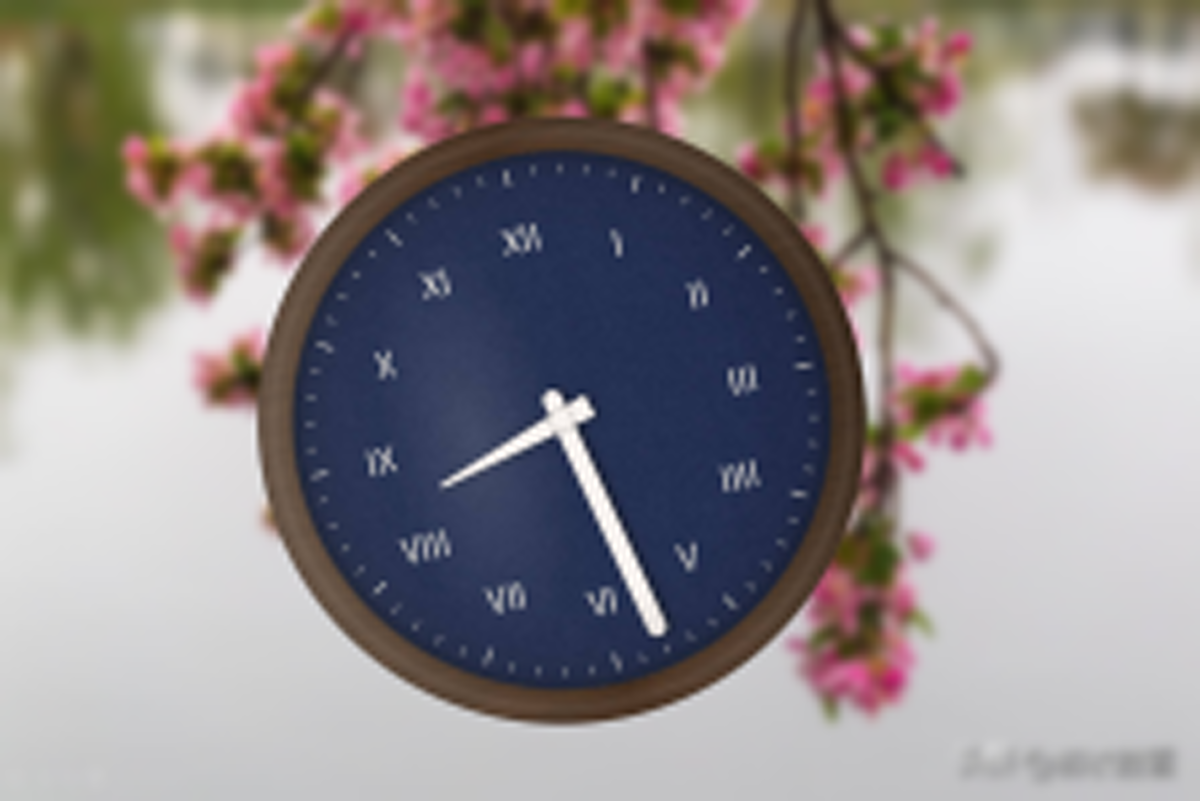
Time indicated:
{"hour": 8, "minute": 28}
